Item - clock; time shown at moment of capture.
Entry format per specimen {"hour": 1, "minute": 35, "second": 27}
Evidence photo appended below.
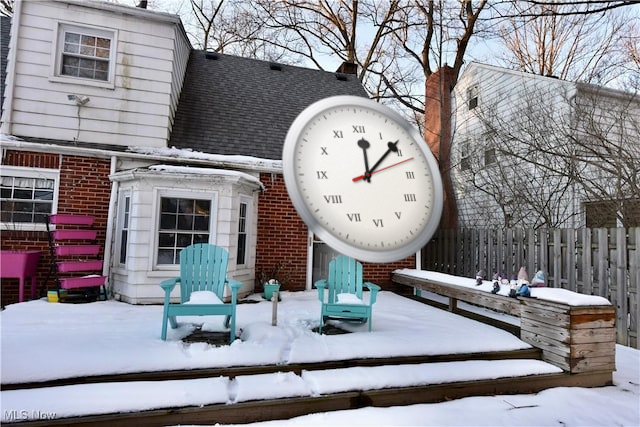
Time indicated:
{"hour": 12, "minute": 8, "second": 12}
